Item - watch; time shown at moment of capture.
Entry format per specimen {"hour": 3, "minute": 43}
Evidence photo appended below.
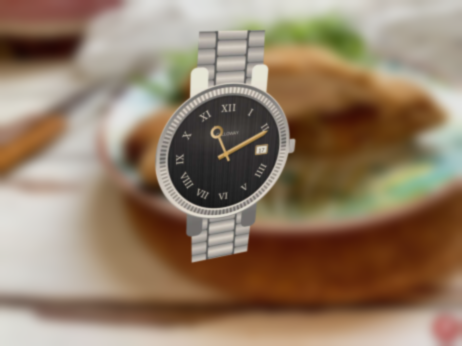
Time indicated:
{"hour": 11, "minute": 11}
